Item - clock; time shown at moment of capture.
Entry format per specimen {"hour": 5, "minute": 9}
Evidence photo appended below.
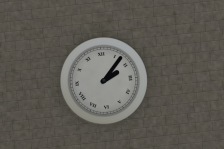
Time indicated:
{"hour": 2, "minute": 7}
